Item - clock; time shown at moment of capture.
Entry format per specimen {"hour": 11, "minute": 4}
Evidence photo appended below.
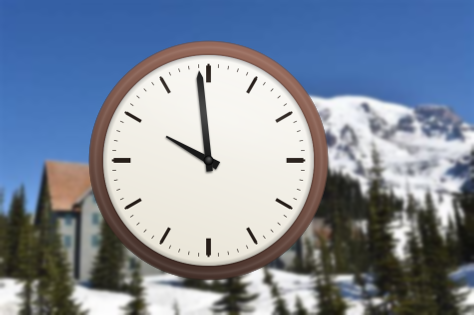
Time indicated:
{"hour": 9, "minute": 59}
